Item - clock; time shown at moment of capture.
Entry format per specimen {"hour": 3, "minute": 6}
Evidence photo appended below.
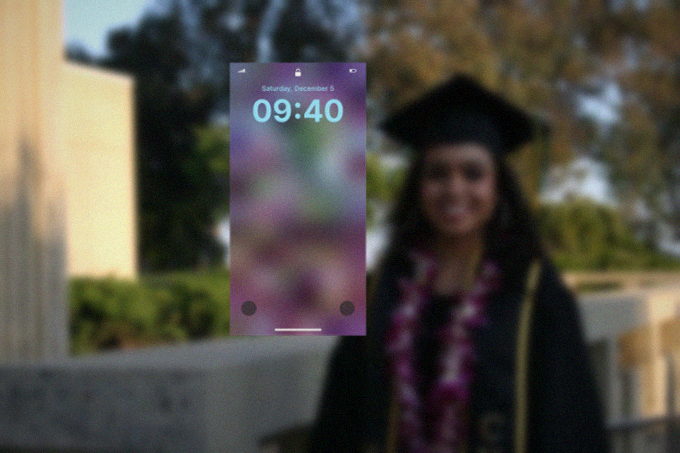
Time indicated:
{"hour": 9, "minute": 40}
